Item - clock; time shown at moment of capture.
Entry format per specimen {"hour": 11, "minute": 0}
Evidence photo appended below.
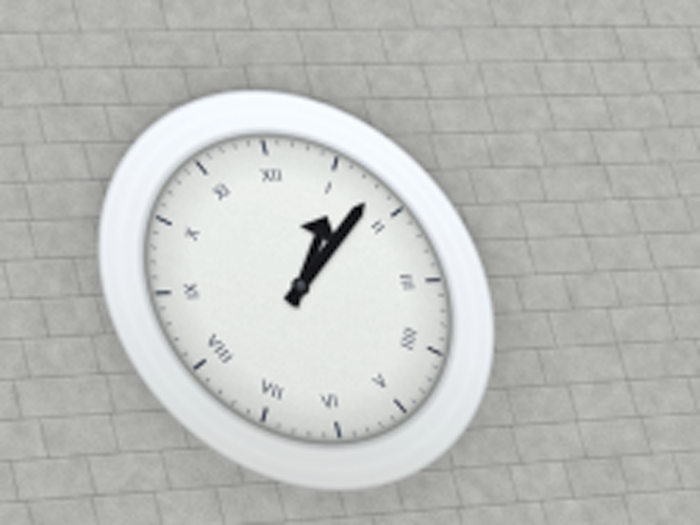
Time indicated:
{"hour": 1, "minute": 8}
